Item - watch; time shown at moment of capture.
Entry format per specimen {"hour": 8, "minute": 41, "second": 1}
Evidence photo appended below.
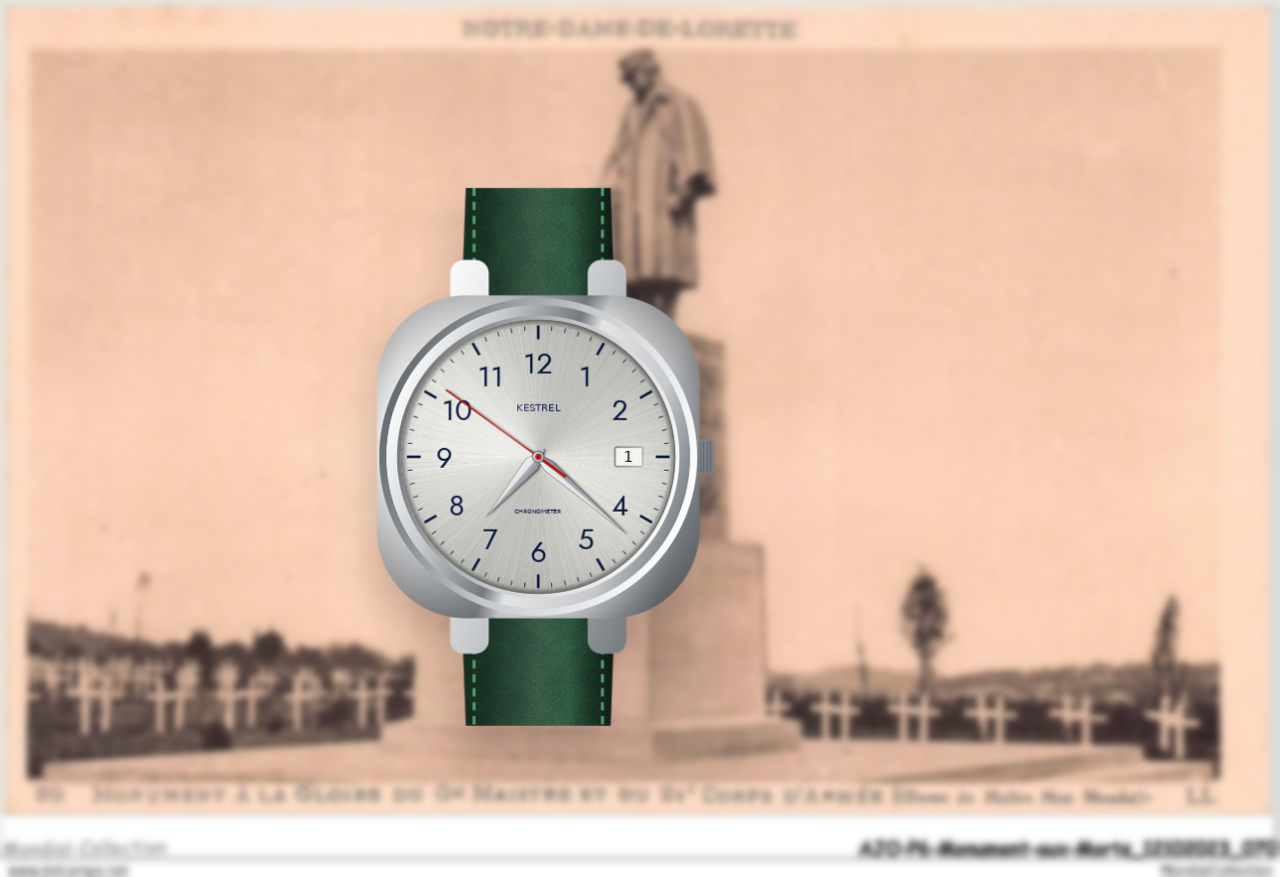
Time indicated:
{"hour": 7, "minute": 21, "second": 51}
